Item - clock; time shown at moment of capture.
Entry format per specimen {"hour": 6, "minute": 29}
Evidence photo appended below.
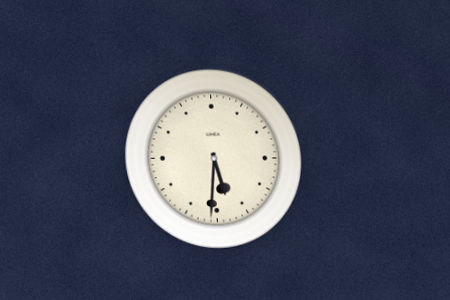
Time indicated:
{"hour": 5, "minute": 31}
